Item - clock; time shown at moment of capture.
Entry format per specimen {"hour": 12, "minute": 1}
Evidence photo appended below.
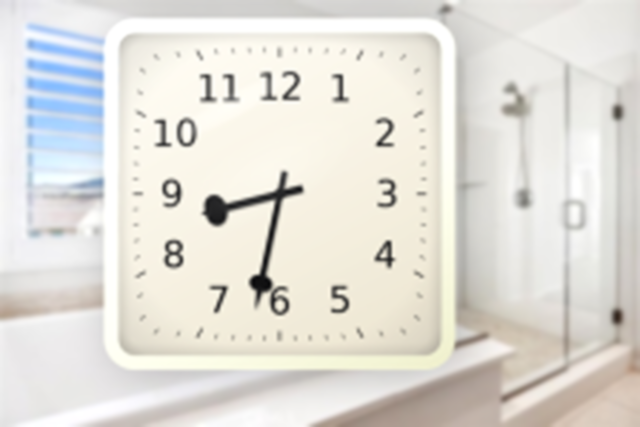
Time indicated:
{"hour": 8, "minute": 32}
